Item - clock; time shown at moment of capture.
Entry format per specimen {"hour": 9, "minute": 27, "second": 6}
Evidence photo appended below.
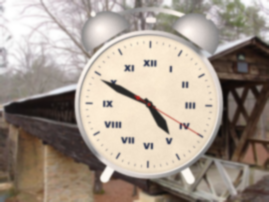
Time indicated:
{"hour": 4, "minute": 49, "second": 20}
